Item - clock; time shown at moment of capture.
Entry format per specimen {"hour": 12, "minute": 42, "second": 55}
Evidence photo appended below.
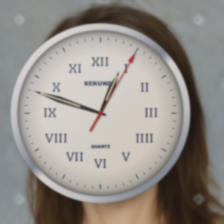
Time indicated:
{"hour": 12, "minute": 48, "second": 5}
